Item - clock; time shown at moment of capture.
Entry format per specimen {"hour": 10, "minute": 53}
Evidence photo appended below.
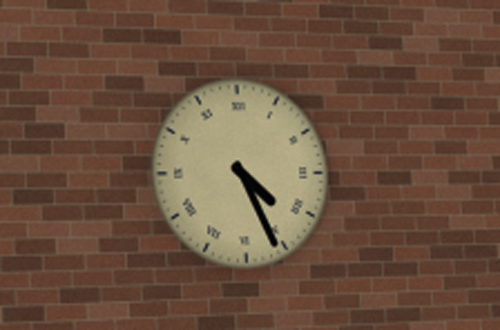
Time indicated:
{"hour": 4, "minute": 26}
